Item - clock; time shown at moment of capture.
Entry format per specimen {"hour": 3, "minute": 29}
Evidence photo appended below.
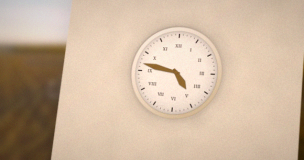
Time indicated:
{"hour": 4, "minute": 47}
